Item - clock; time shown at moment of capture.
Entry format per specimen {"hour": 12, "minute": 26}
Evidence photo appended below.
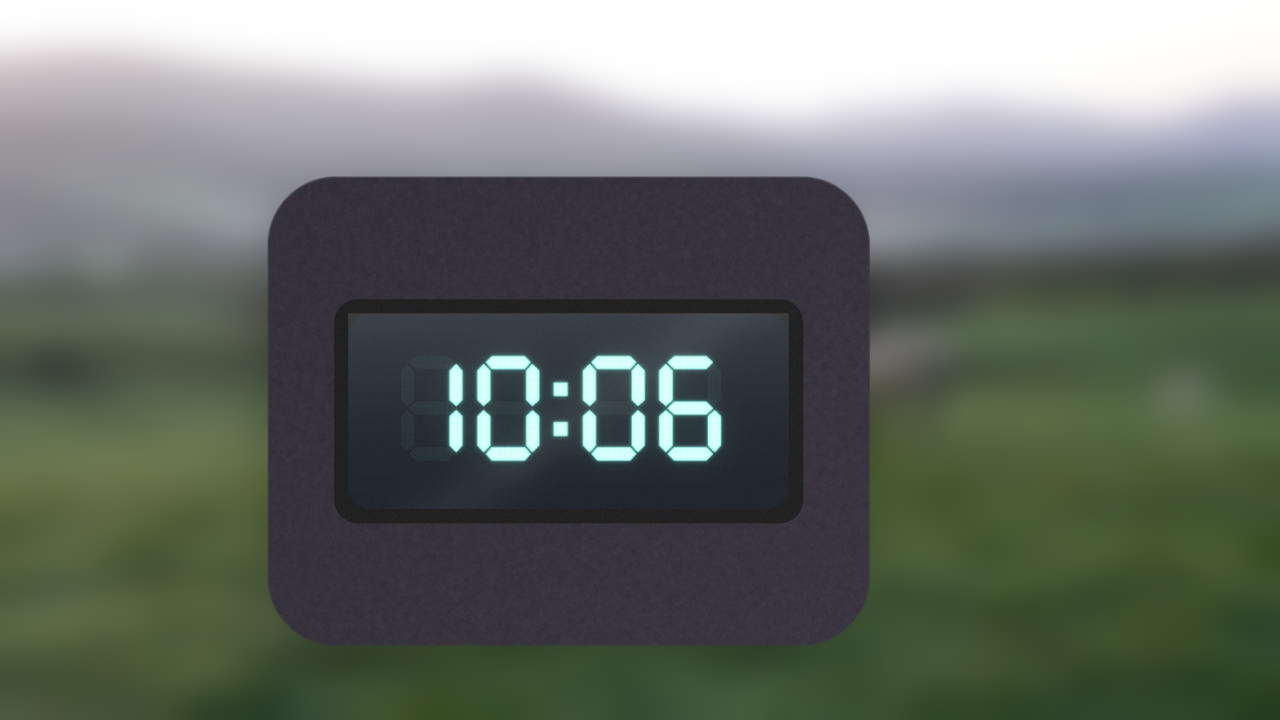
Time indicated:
{"hour": 10, "minute": 6}
